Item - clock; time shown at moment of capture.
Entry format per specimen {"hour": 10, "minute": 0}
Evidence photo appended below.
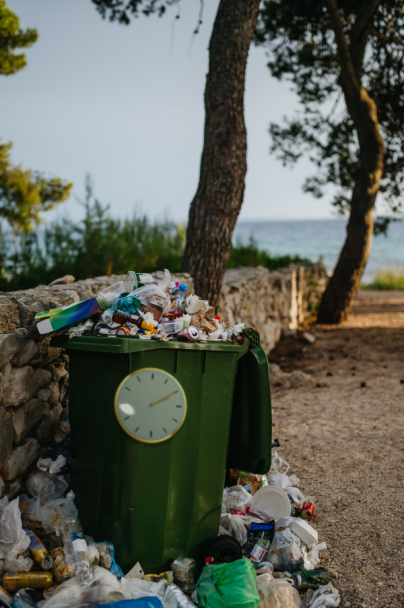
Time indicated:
{"hour": 2, "minute": 10}
